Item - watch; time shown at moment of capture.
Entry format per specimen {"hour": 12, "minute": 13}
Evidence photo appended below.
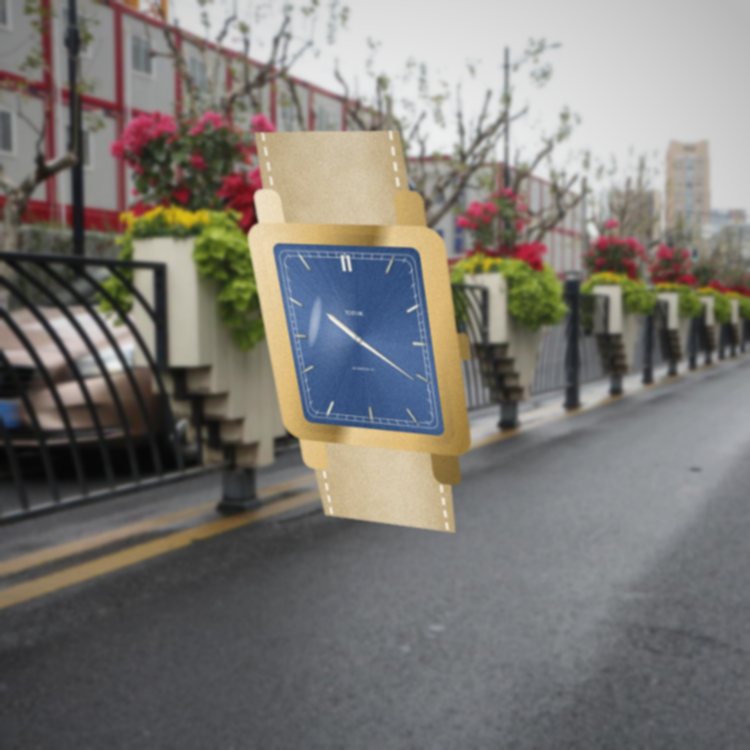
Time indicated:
{"hour": 10, "minute": 21}
